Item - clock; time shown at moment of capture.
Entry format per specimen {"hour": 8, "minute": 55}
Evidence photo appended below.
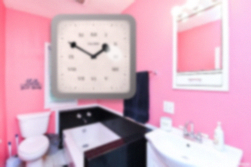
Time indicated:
{"hour": 1, "minute": 50}
